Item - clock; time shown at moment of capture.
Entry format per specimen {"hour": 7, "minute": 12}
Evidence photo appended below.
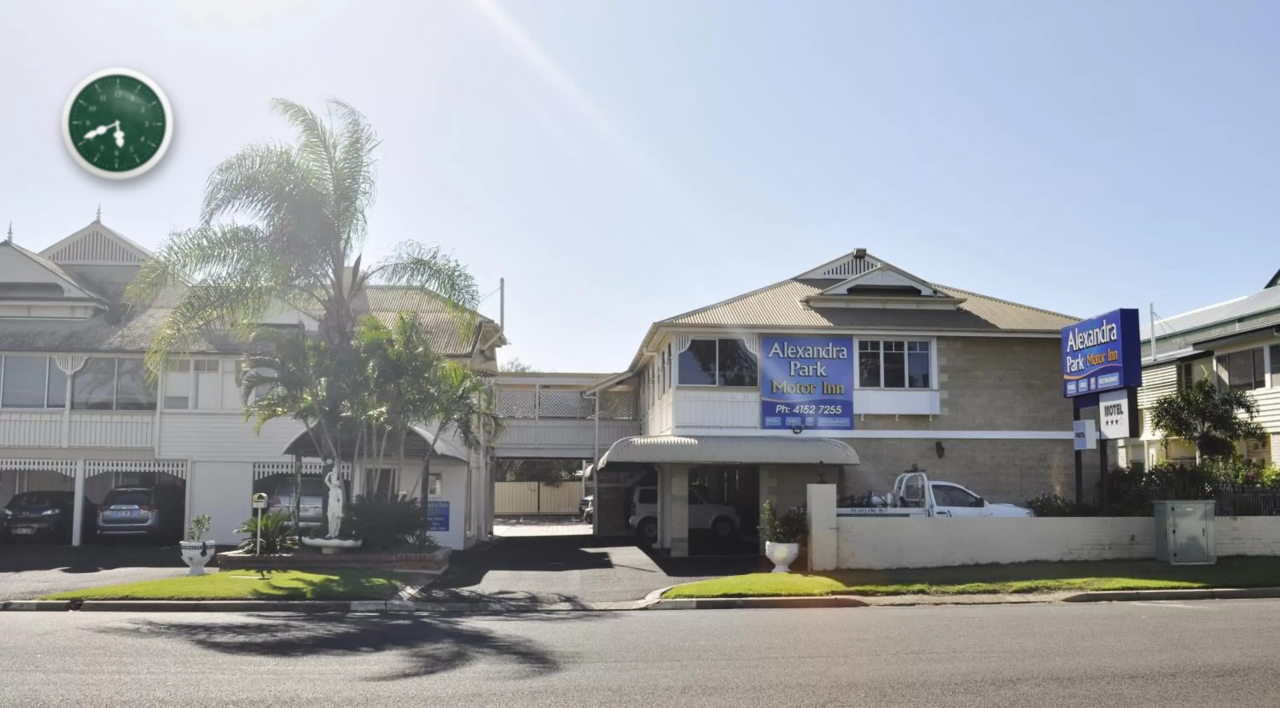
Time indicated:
{"hour": 5, "minute": 41}
